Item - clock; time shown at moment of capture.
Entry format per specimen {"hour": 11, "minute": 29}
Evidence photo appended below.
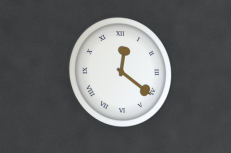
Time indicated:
{"hour": 12, "minute": 21}
